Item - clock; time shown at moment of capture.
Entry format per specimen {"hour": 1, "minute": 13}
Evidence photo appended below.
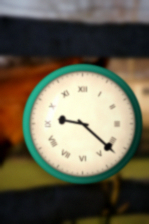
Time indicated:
{"hour": 9, "minute": 22}
